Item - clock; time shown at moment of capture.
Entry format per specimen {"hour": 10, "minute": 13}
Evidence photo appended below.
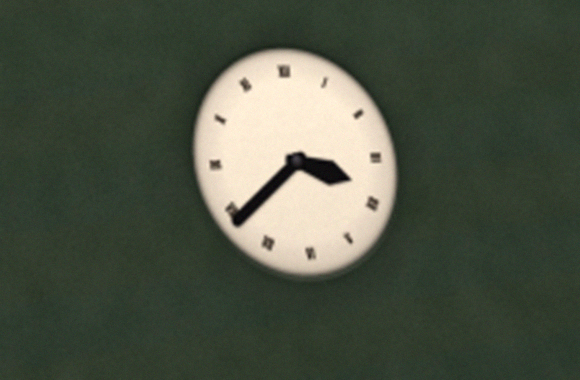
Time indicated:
{"hour": 3, "minute": 39}
